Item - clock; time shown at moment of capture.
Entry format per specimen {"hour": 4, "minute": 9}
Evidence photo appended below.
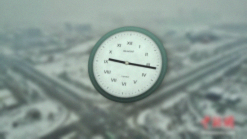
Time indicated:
{"hour": 9, "minute": 16}
